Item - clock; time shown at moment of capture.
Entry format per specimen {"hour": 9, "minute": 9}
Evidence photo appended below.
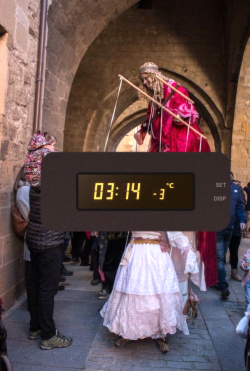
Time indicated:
{"hour": 3, "minute": 14}
